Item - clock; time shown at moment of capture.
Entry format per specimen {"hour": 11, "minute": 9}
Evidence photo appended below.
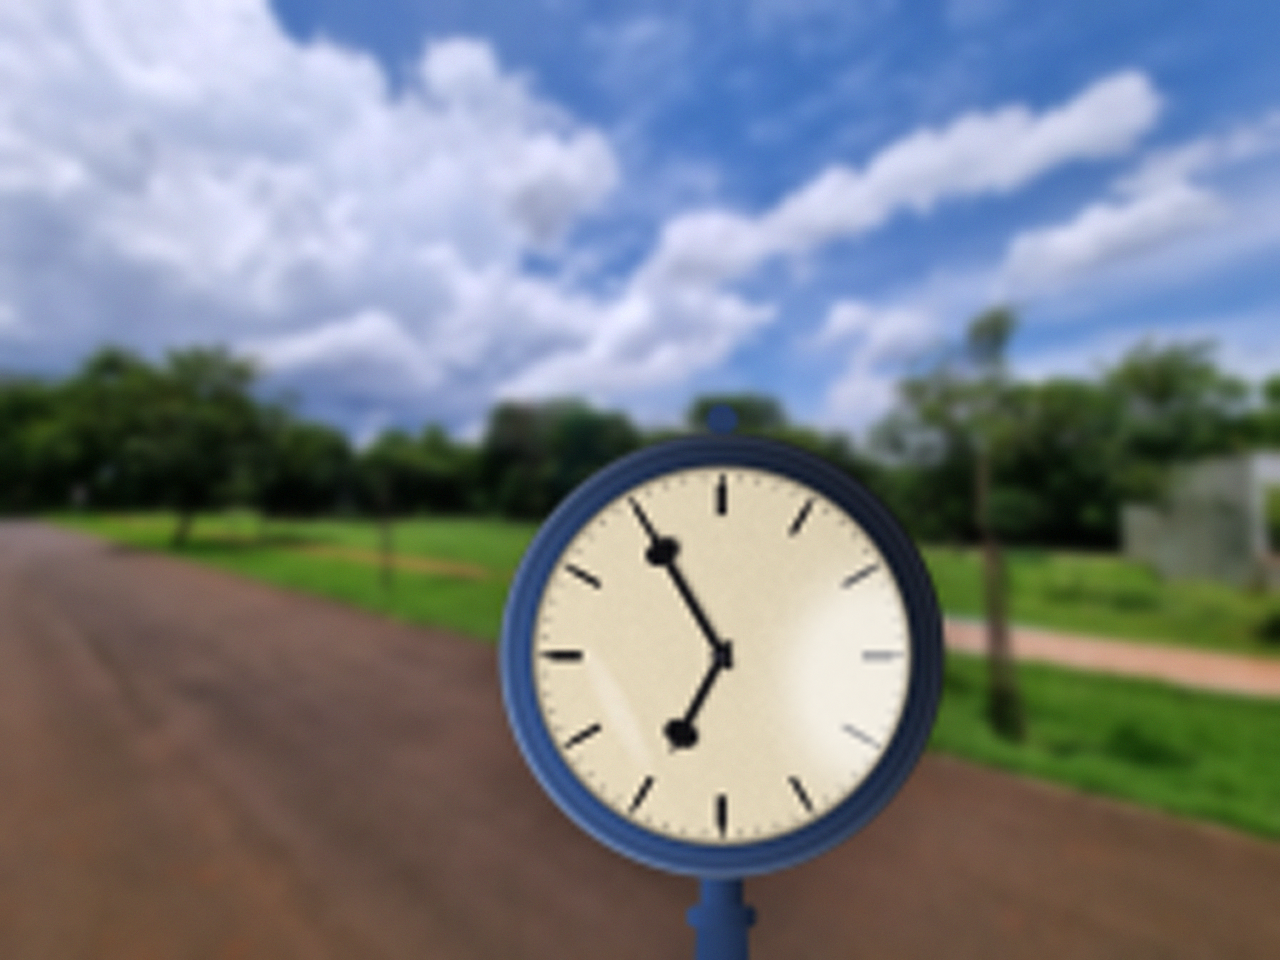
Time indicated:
{"hour": 6, "minute": 55}
